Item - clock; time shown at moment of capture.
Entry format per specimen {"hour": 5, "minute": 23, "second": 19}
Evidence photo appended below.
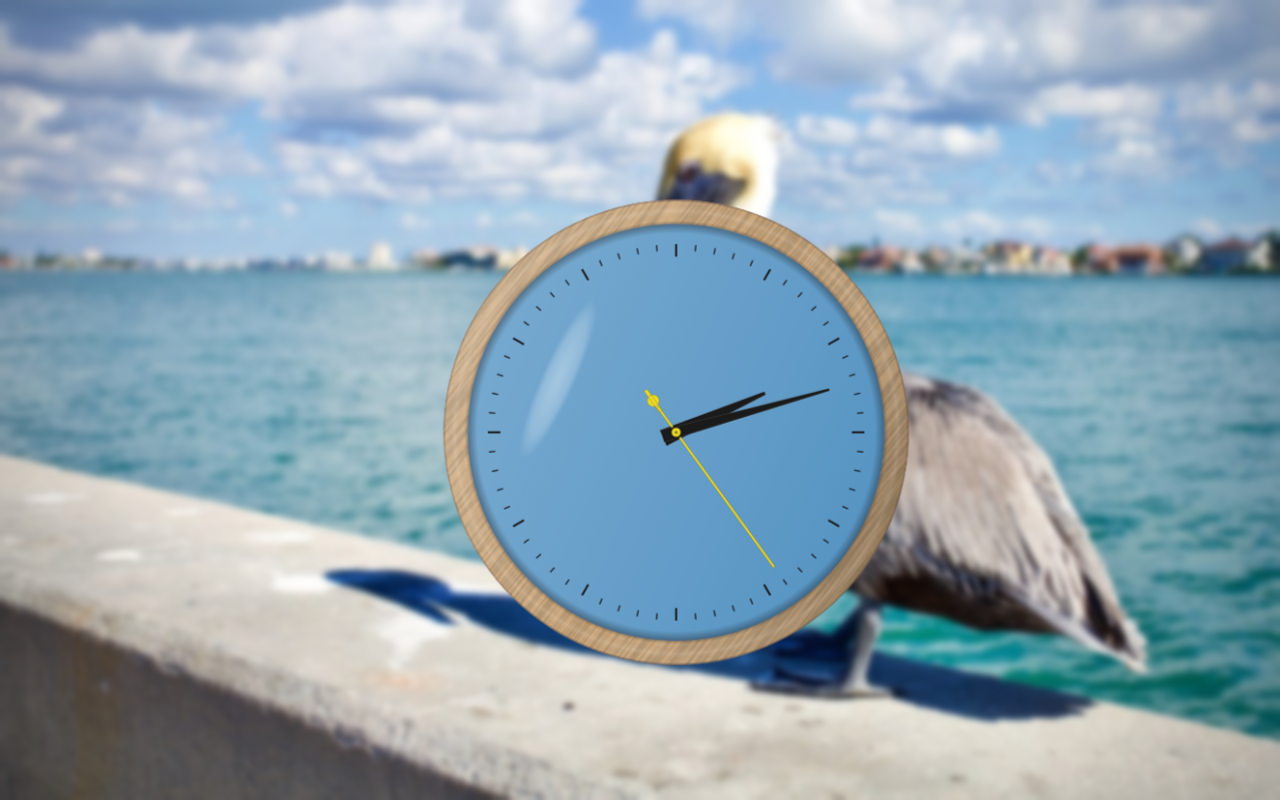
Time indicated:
{"hour": 2, "minute": 12, "second": 24}
